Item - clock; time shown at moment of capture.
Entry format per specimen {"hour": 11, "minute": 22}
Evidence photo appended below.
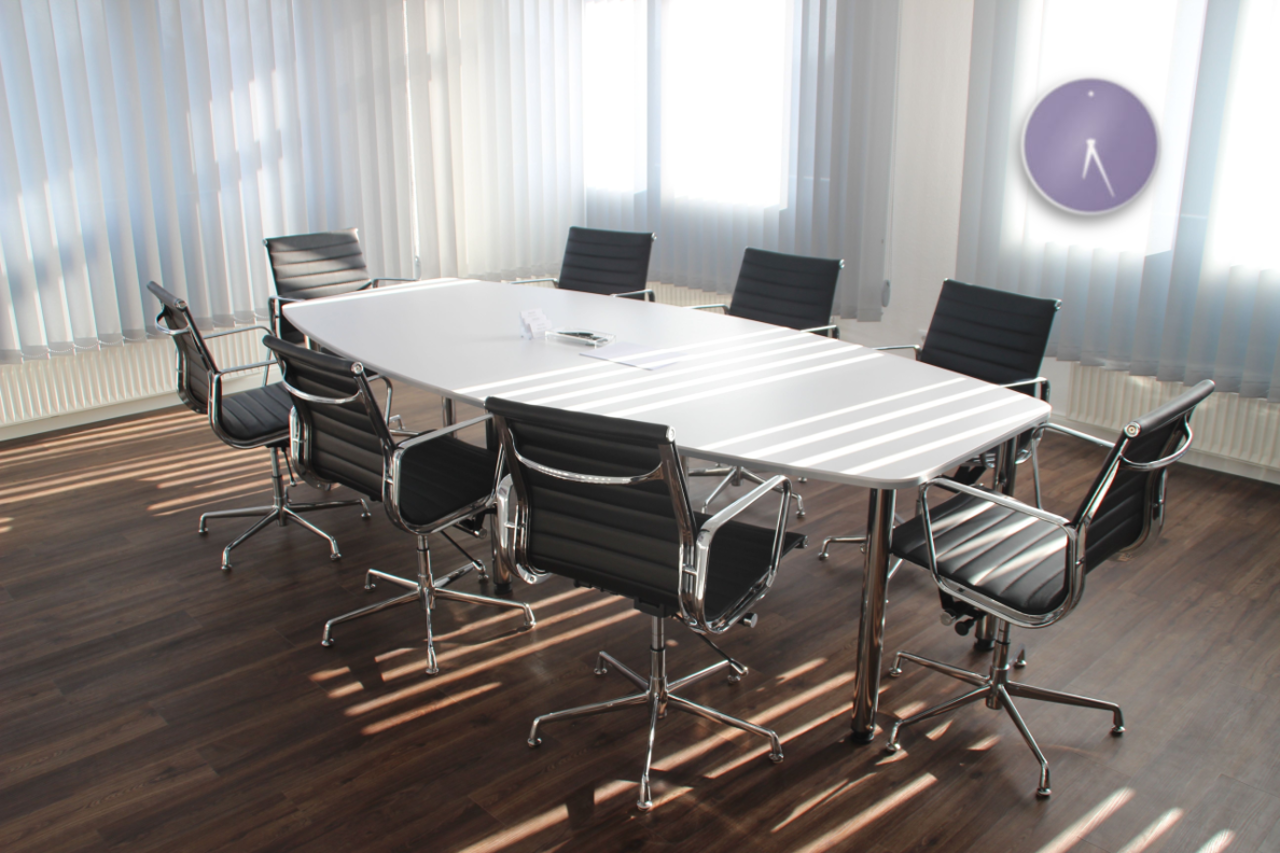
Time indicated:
{"hour": 6, "minute": 26}
